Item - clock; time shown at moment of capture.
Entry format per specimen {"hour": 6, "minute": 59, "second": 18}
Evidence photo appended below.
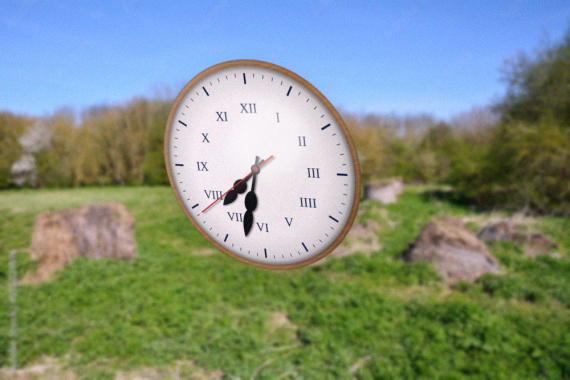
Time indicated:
{"hour": 7, "minute": 32, "second": 39}
